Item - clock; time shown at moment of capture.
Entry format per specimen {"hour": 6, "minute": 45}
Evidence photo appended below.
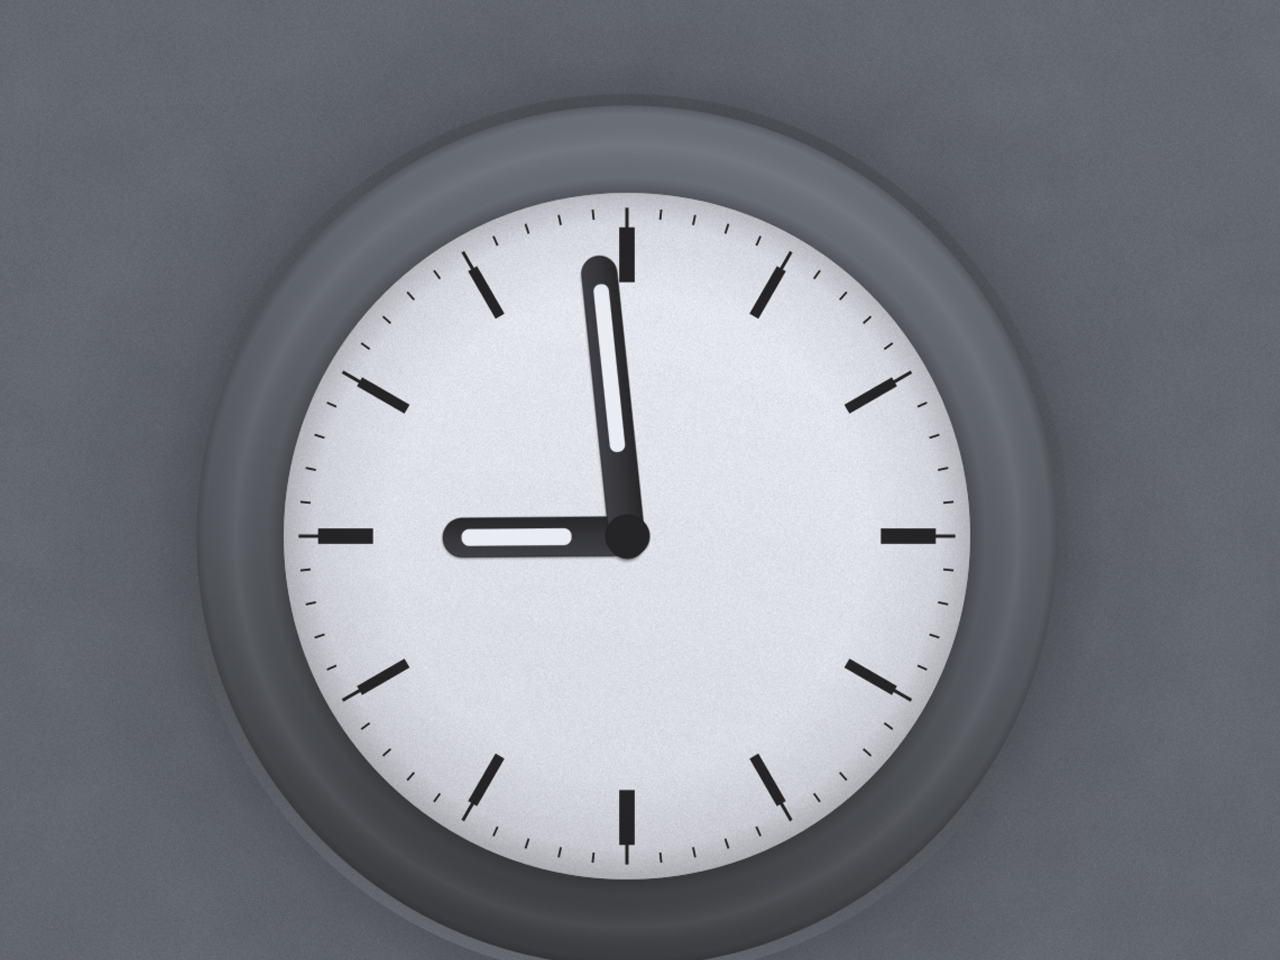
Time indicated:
{"hour": 8, "minute": 59}
